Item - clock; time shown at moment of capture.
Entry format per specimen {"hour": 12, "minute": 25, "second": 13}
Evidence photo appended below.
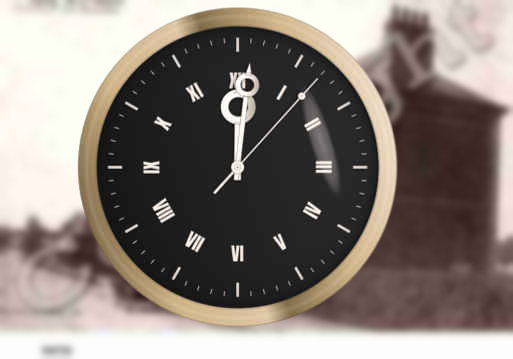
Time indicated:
{"hour": 12, "minute": 1, "second": 7}
